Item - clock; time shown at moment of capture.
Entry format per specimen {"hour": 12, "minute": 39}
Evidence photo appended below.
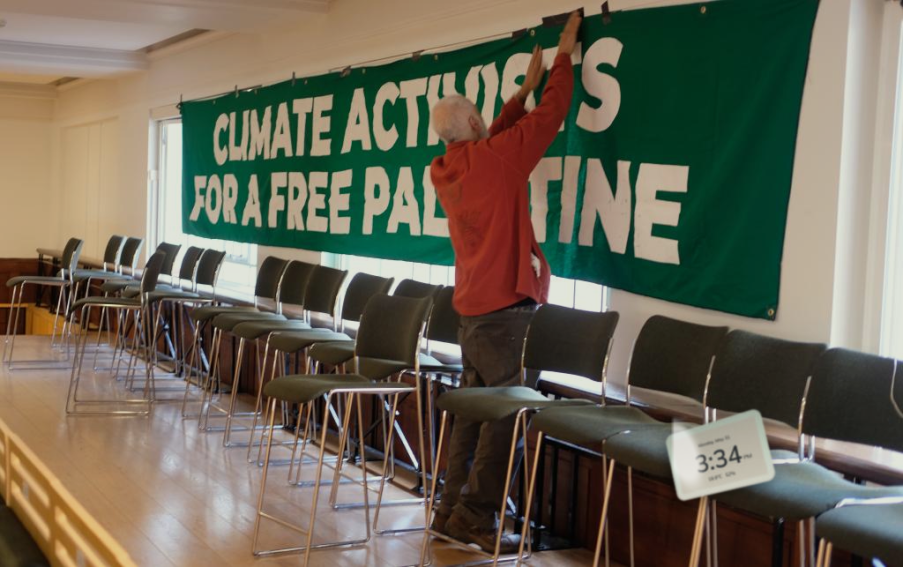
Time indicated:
{"hour": 3, "minute": 34}
